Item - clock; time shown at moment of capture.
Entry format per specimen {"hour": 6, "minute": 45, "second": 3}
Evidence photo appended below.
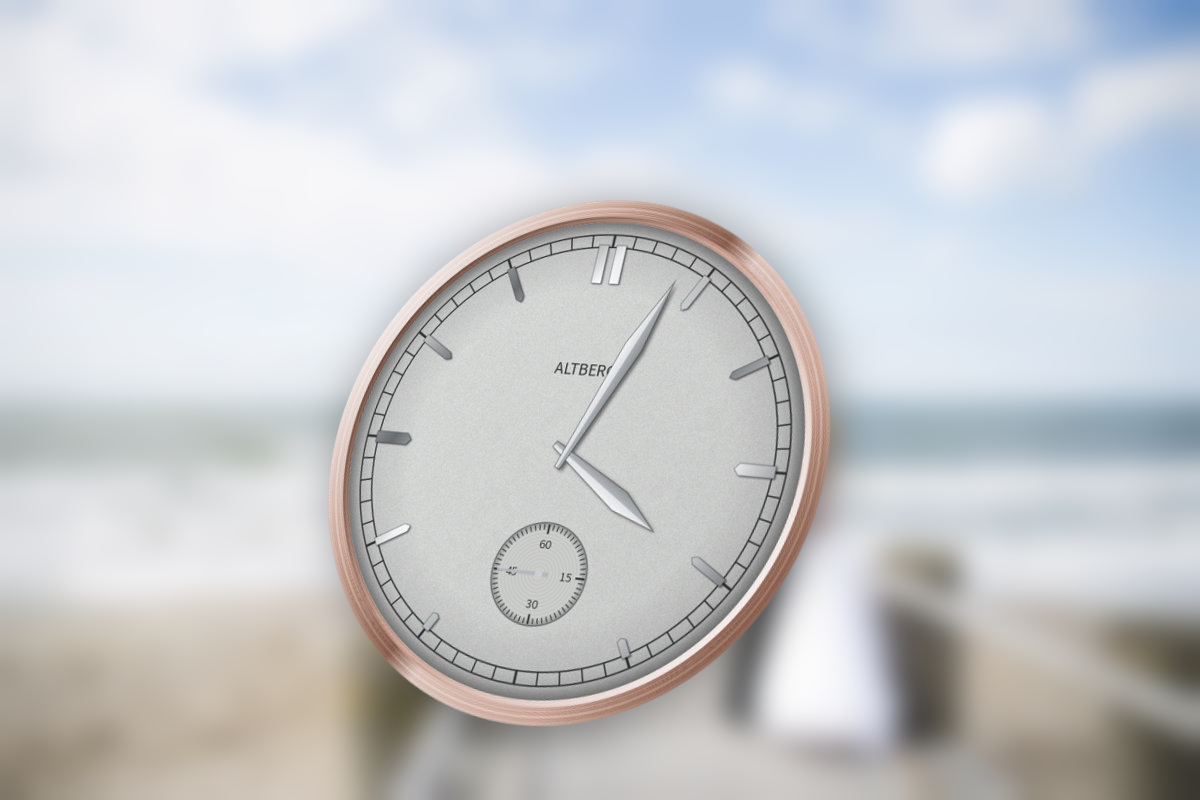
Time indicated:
{"hour": 4, "minute": 3, "second": 45}
